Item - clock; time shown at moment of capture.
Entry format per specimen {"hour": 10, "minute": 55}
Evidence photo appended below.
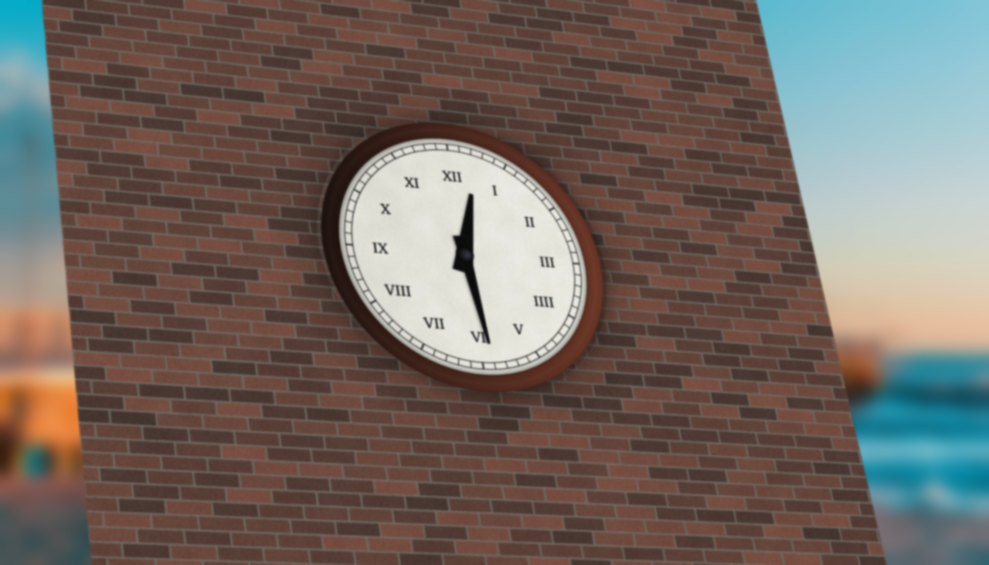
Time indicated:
{"hour": 12, "minute": 29}
